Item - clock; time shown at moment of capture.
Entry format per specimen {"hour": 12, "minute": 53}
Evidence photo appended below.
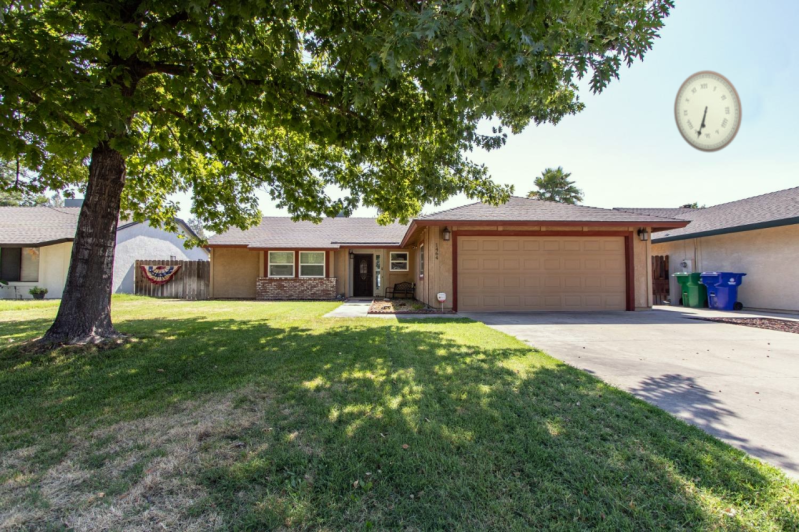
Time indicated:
{"hour": 6, "minute": 34}
